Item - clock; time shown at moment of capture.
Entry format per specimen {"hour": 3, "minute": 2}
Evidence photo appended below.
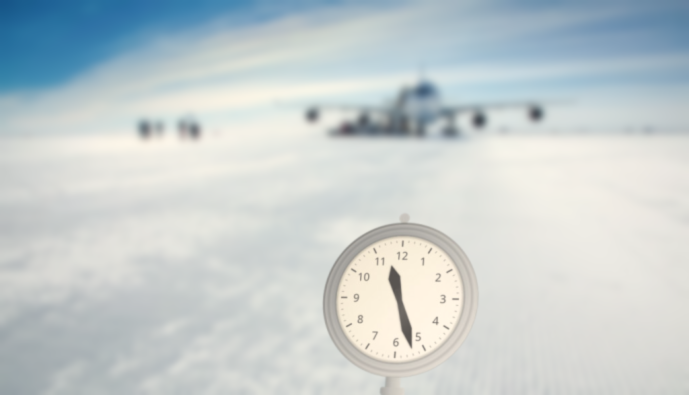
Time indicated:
{"hour": 11, "minute": 27}
